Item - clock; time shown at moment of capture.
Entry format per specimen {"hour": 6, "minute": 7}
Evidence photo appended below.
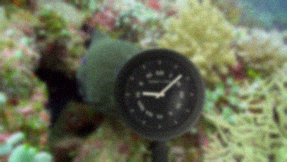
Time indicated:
{"hour": 9, "minute": 8}
